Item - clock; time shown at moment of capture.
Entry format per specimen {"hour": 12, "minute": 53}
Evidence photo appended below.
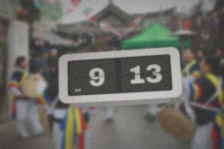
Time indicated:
{"hour": 9, "minute": 13}
